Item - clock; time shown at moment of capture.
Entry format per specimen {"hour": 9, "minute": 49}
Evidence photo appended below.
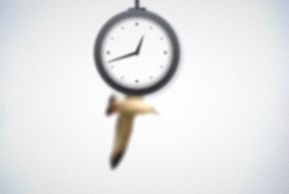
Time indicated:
{"hour": 12, "minute": 42}
